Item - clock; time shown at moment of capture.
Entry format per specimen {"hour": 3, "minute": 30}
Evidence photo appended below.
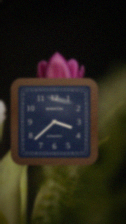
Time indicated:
{"hour": 3, "minute": 38}
